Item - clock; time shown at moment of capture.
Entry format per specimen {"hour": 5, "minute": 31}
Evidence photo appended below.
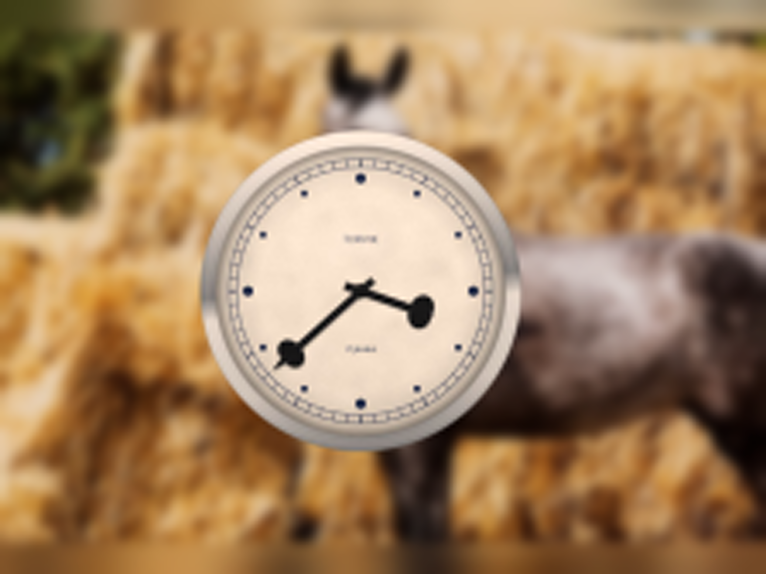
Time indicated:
{"hour": 3, "minute": 38}
